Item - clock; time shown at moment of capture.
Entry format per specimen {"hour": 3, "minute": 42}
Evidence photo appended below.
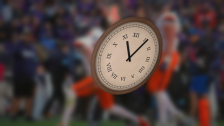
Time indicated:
{"hour": 11, "minute": 6}
